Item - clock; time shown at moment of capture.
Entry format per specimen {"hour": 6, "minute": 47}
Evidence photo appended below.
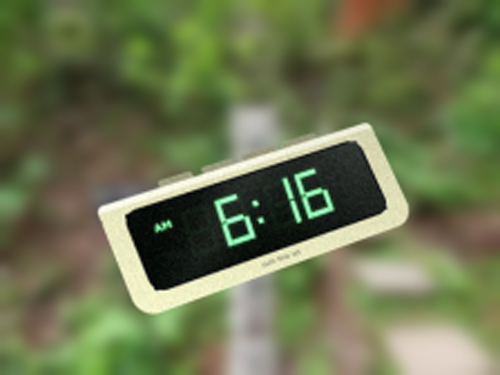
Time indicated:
{"hour": 6, "minute": 16}
